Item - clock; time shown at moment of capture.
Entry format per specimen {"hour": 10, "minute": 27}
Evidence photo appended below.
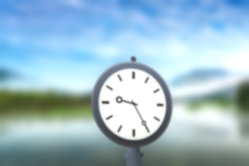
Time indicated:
{"hour": 9, "minute": 25}
